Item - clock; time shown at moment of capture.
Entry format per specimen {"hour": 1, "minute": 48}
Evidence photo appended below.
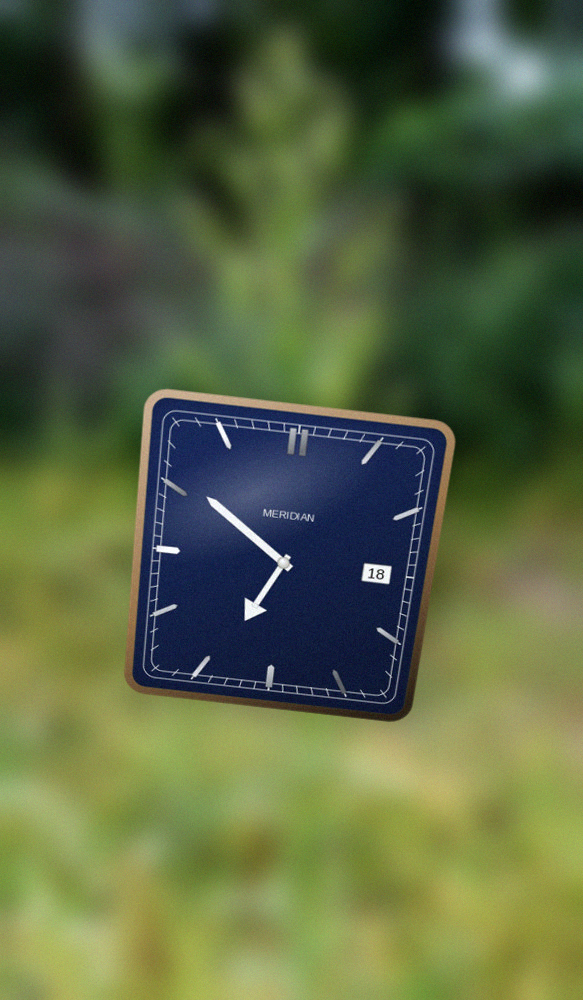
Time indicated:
{"hour": 6, "minute": 51}
